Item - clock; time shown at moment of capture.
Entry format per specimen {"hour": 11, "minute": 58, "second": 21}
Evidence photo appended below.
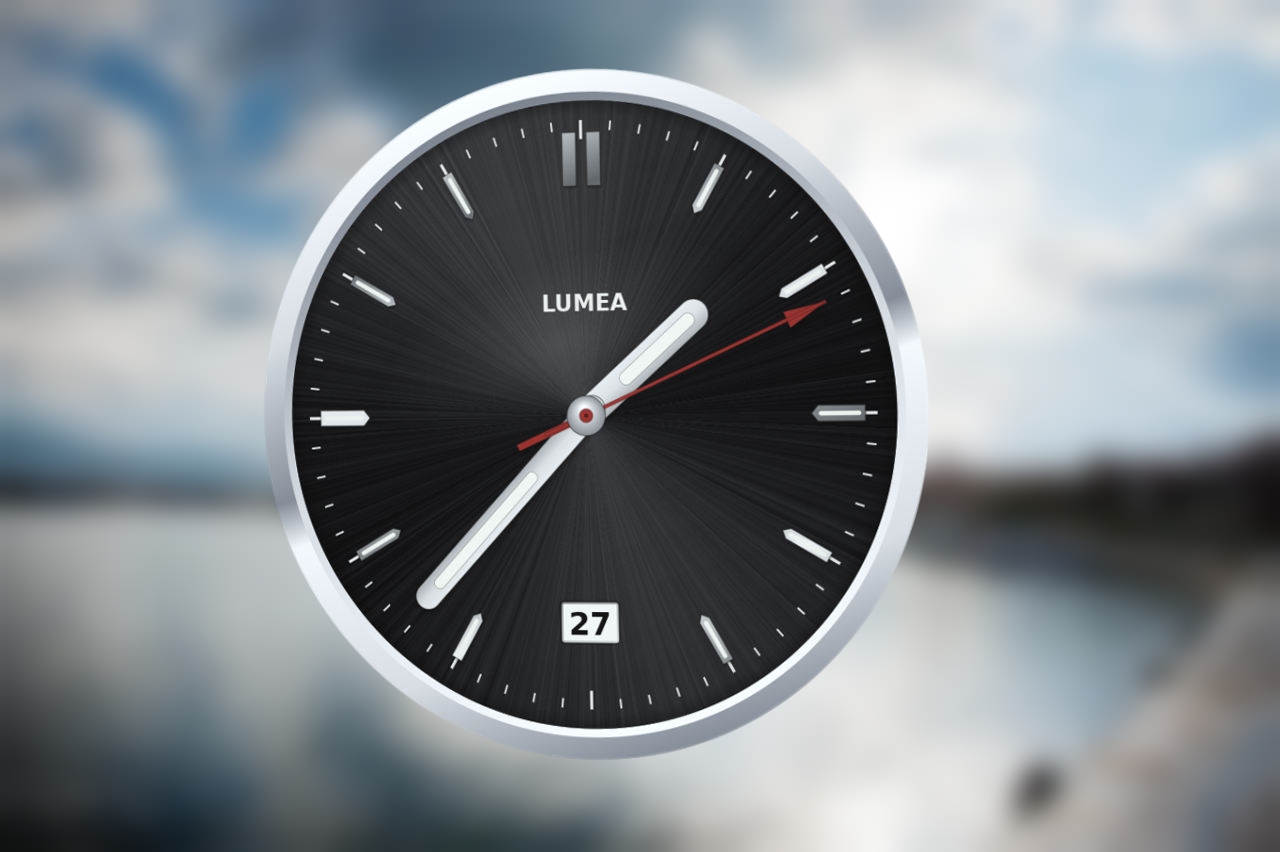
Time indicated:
{"hour": 1, "minute": 37, "second": 11}
